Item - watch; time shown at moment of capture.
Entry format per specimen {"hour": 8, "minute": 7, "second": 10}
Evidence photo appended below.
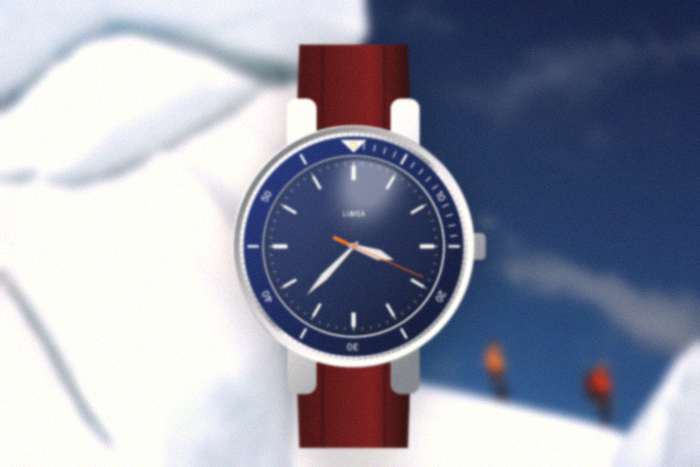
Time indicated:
{"hour": 3, "minute": 37, "second": 19}
